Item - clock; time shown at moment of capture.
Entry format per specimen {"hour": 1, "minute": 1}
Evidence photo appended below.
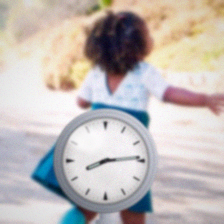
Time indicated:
{"hour": 8, "minute": 14}
